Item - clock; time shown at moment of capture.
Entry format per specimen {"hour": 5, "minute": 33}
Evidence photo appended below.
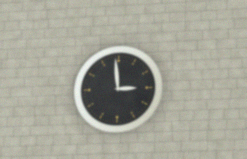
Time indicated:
{"hour": 2, "minute": 59}
